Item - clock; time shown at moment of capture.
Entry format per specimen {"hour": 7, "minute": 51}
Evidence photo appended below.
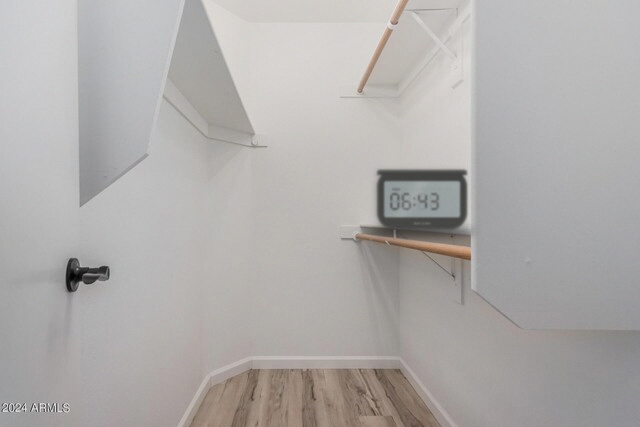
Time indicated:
{"hour": 6, "minute": 43}
